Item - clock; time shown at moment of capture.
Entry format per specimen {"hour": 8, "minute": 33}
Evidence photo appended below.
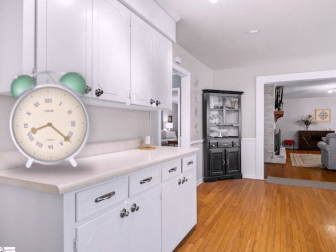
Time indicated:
{"hour": 8, "minute": 22}
